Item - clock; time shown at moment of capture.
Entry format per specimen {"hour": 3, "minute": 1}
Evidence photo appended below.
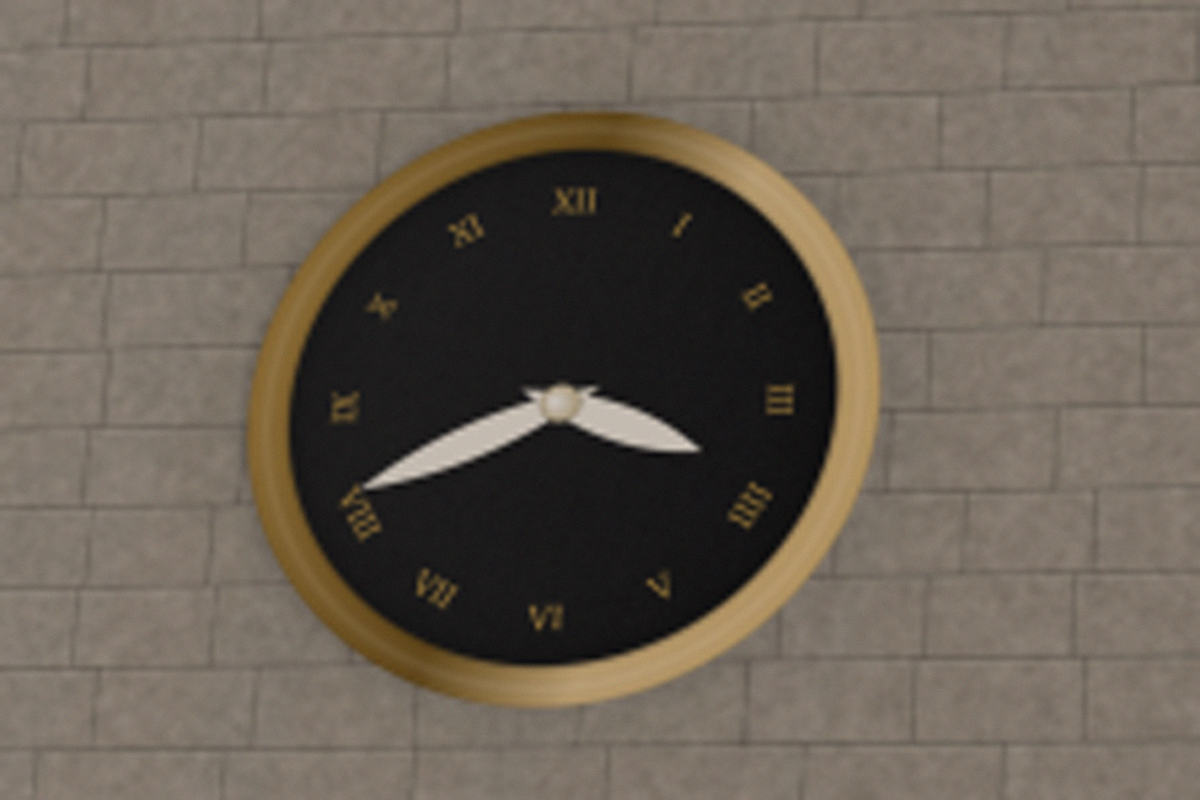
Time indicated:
{"hour": 3, "minute": 41}
